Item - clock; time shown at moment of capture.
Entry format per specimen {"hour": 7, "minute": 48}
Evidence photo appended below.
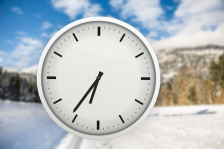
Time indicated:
{"hour": 6, "minute": 36}
